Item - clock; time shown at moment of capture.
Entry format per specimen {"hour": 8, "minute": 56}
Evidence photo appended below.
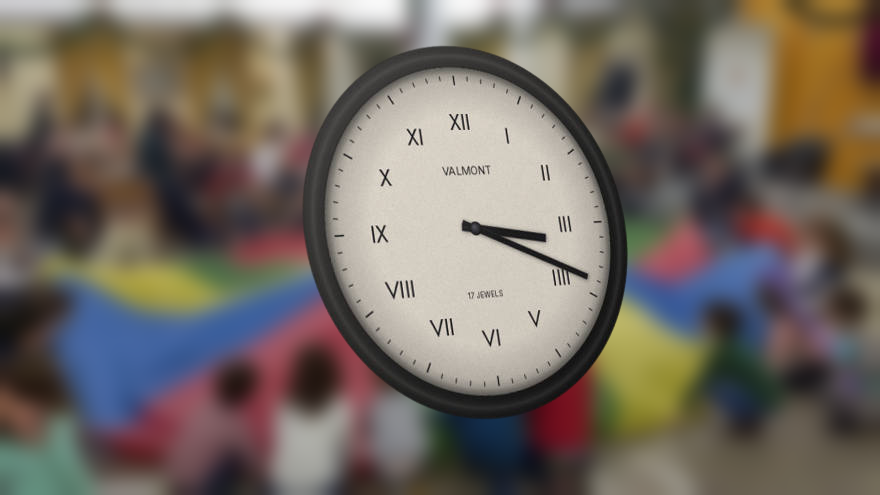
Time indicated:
{"hour": 3, "minute": 19}
